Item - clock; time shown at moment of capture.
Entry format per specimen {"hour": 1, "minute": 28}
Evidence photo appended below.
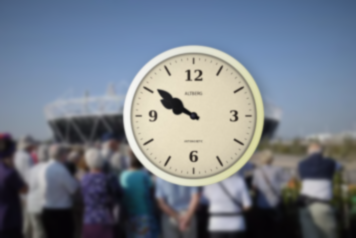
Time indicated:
{"hour": 9, "minute": 51}
